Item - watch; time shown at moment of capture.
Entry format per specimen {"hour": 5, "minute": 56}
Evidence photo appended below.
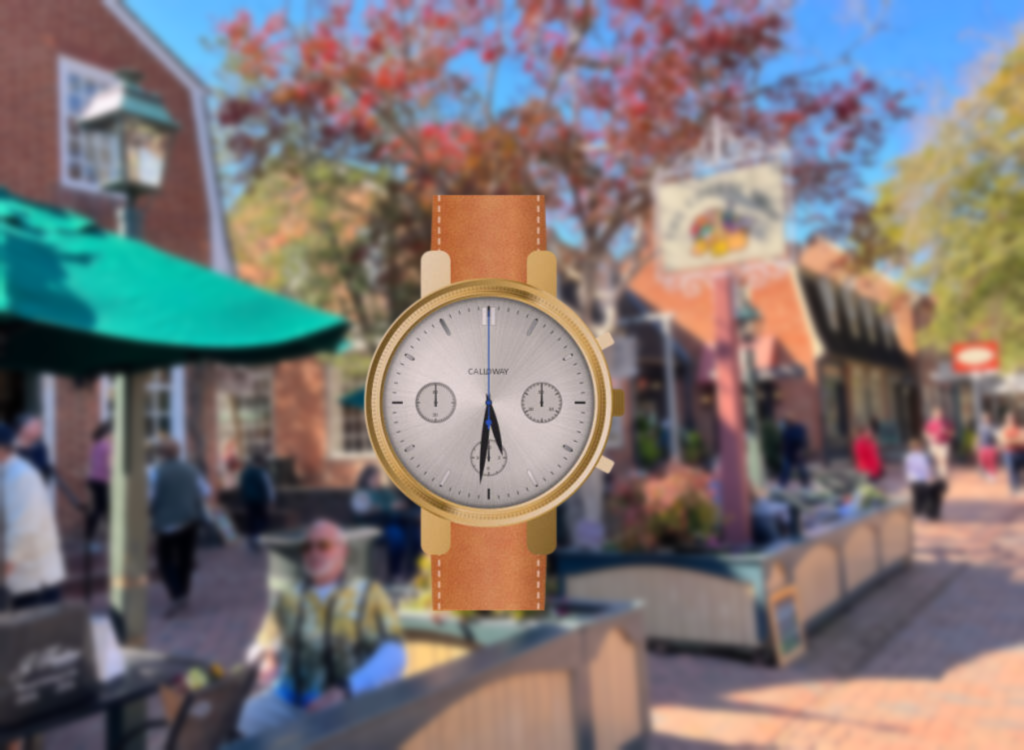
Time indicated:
{"hour": 5, "minute": 31}
